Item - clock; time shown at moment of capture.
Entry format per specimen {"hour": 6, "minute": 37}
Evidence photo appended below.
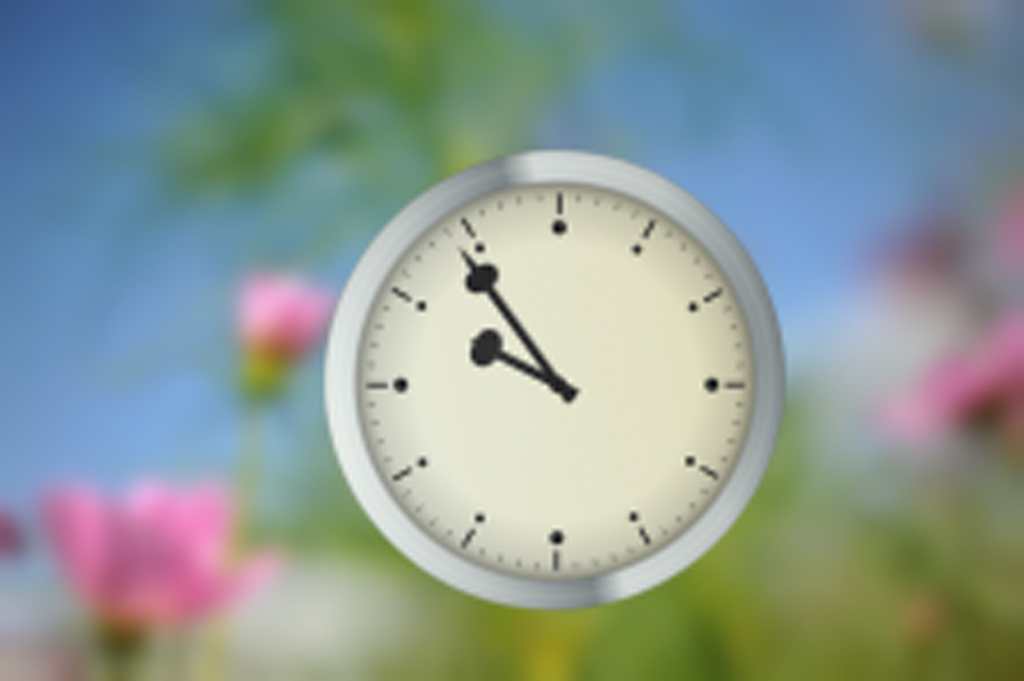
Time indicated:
{"hour": 9, "minute": 54}
